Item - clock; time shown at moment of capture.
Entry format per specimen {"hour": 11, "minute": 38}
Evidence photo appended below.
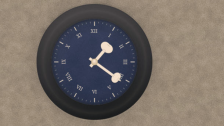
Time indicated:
{"hour": 1, "minute": 21}
